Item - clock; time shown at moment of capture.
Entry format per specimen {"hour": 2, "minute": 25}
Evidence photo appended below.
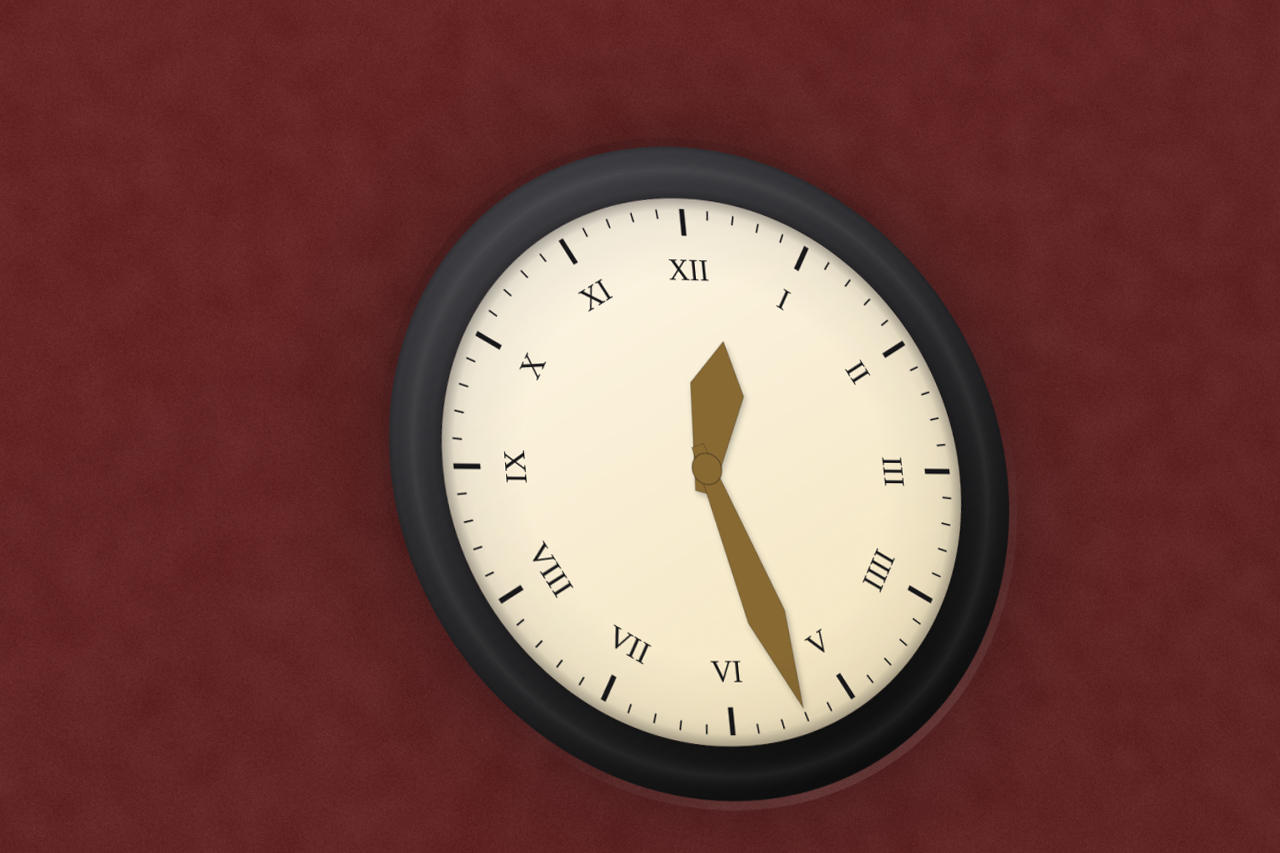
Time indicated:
{"hour": 12, "minute": 27}
